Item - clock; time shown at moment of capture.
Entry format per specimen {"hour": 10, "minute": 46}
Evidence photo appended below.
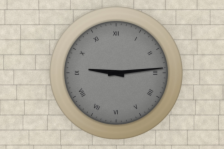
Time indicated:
{"hour": 9, "minute": 14}
